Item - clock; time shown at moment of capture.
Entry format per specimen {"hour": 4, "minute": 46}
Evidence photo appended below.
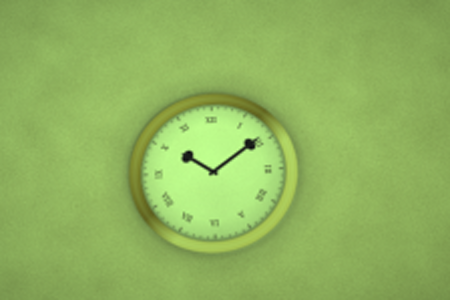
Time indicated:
{"hour": 10, "minute": 9}
